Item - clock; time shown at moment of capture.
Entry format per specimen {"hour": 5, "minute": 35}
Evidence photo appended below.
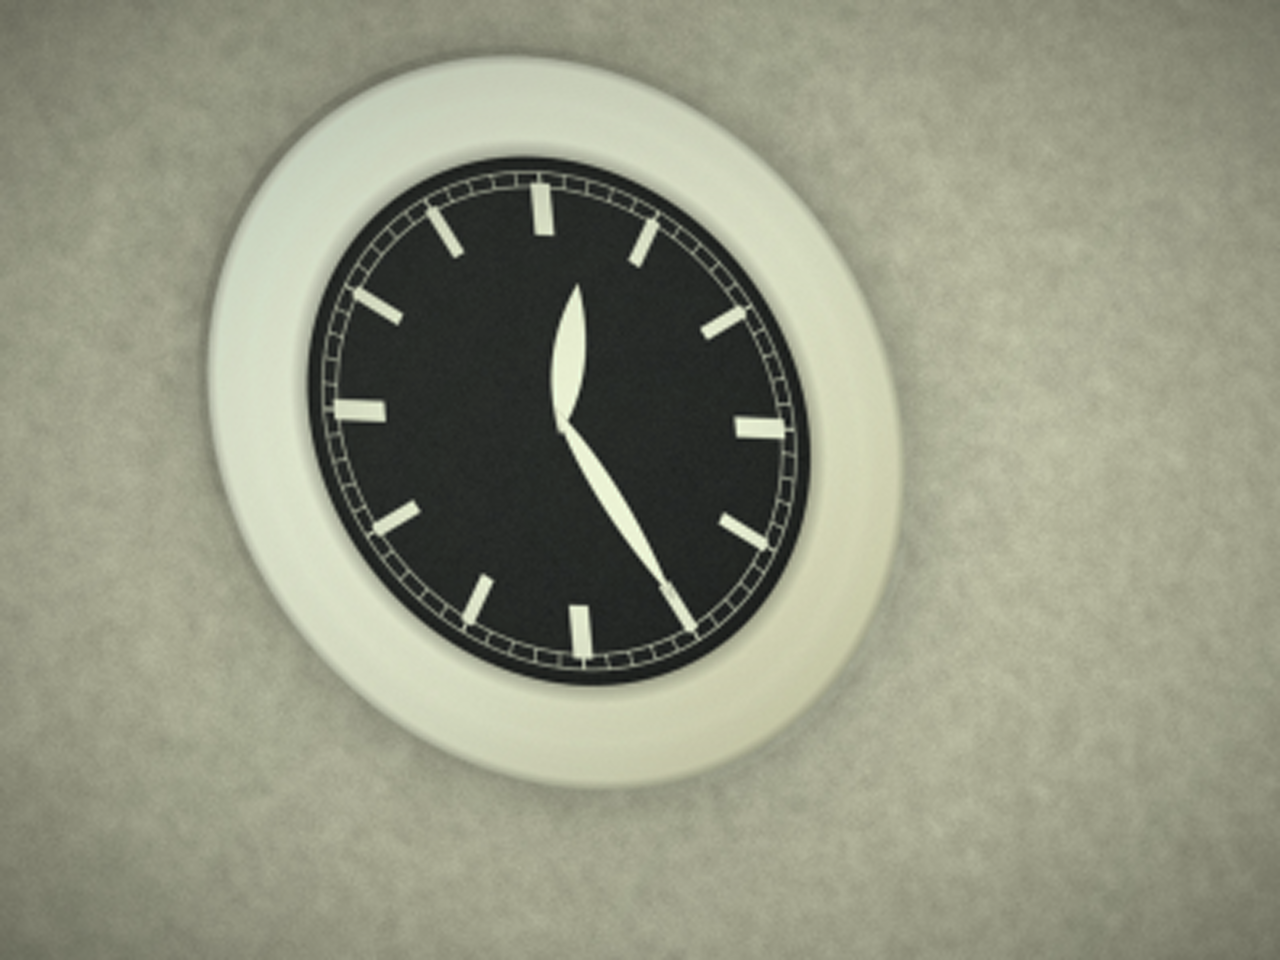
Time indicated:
{"hour": 12, "minute": 25}
